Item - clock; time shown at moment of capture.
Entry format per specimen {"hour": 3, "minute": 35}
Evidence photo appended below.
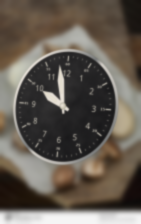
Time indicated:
{"hour": 9, "minute": 58}
